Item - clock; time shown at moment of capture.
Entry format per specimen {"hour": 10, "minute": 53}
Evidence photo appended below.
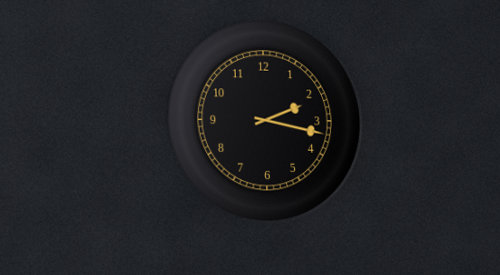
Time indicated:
{"hour": 2, "minute": 17}
